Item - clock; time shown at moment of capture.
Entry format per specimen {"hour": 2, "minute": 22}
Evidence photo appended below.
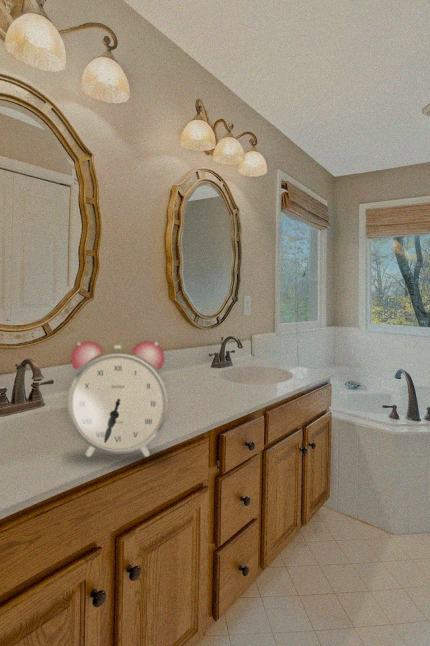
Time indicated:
{"hour": 6, "minute": 33}
